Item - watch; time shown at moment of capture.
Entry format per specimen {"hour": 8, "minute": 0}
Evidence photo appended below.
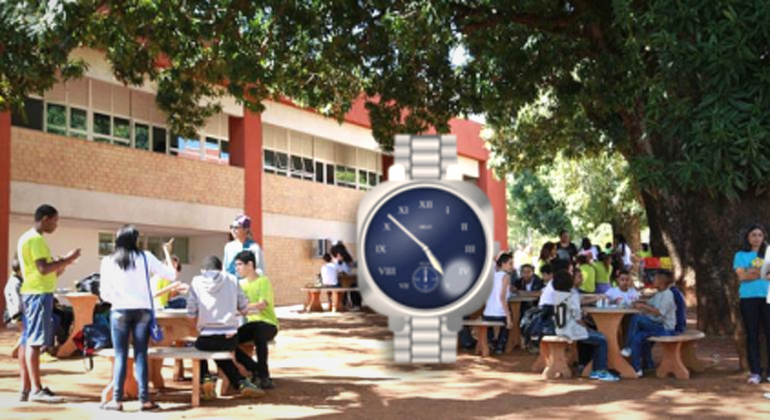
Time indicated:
{"hour": 4, "minute": 52}
